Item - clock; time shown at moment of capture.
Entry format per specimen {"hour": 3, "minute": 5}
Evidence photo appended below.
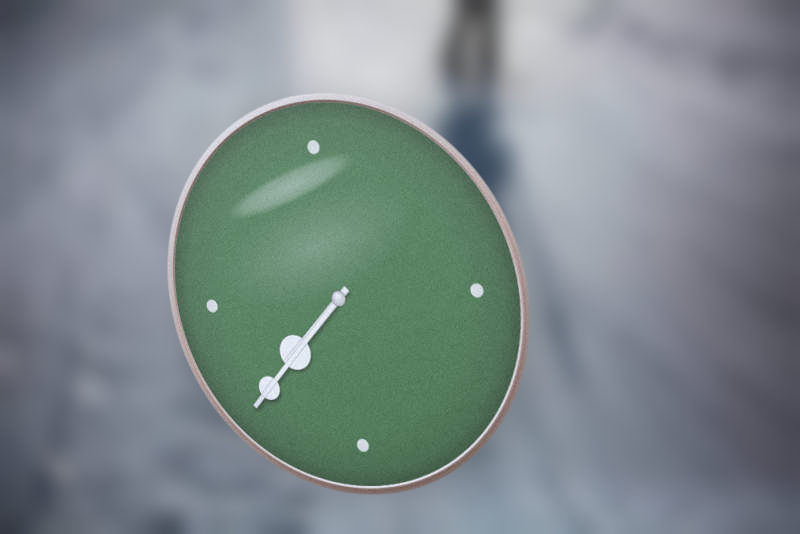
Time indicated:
{"hour": 7, "minute": 38}
